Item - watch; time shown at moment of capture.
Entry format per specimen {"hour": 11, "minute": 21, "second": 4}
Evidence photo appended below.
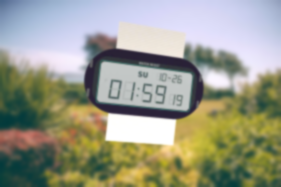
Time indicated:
{"hour": 1, "minute": 59, "second": 19}
